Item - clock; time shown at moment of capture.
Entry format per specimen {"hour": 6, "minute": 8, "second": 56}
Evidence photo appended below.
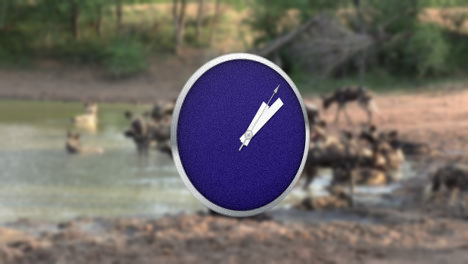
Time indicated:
{"hour": 1, "minute": 8, "second": 6}
